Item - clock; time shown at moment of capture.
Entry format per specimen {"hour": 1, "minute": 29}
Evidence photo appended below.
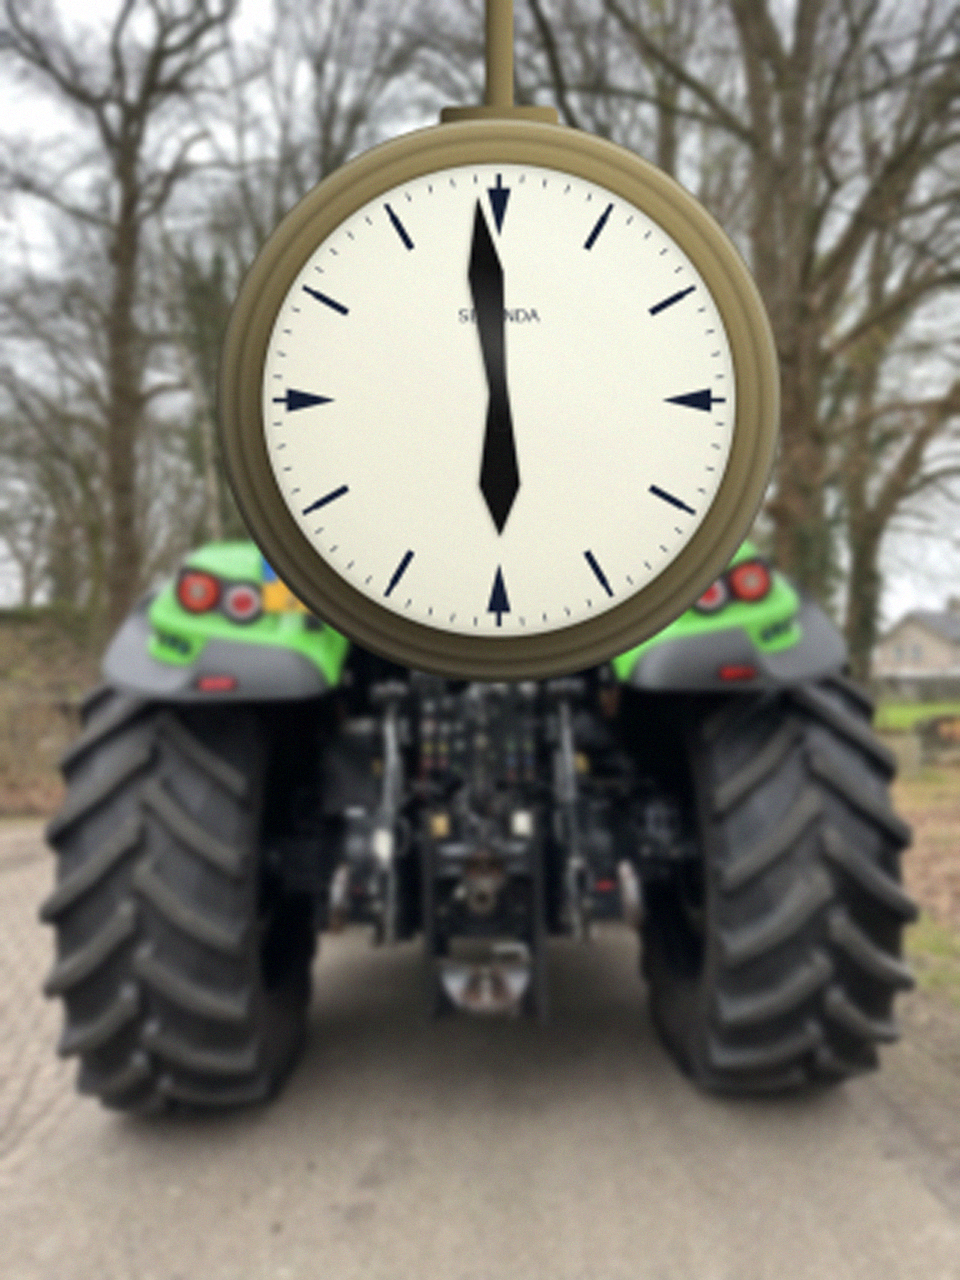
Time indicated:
{"hour": 5, "minute": 59}
